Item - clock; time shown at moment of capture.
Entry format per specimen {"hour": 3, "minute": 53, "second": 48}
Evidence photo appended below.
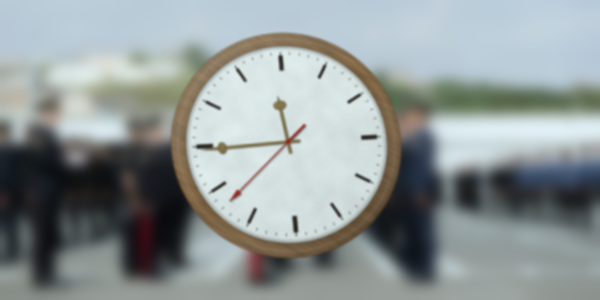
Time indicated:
{"hour": 11, "minute": 44, "second": 38}
